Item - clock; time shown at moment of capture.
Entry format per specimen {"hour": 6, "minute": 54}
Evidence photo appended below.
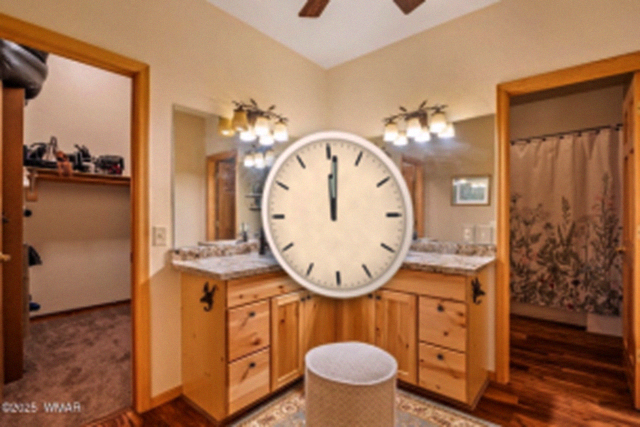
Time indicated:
{"hour": 12, "minute": 1}
